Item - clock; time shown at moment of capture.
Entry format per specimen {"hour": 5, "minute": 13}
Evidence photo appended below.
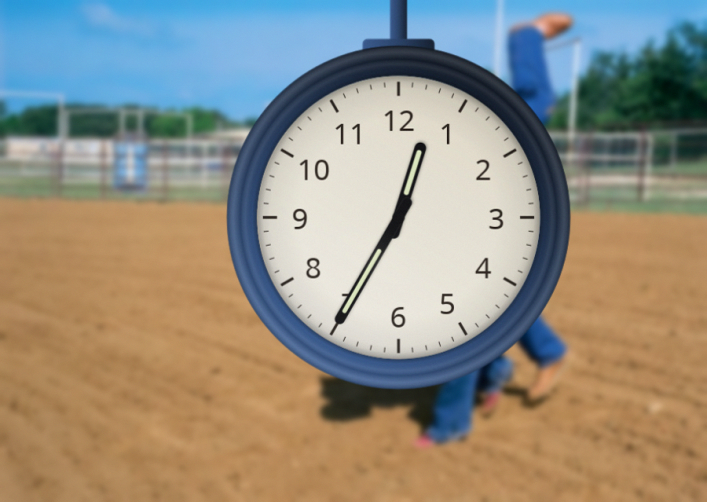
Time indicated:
{"hour": 12, "minute": 35}
